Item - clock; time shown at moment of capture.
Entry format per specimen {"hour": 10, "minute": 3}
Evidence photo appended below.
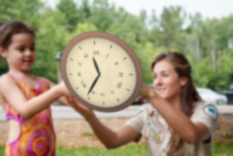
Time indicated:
{"hour": 11, "minute": 36}
